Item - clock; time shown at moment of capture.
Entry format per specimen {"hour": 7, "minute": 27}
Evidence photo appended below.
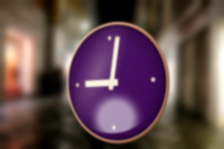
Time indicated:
{"hour": 9, "minute": 2}
